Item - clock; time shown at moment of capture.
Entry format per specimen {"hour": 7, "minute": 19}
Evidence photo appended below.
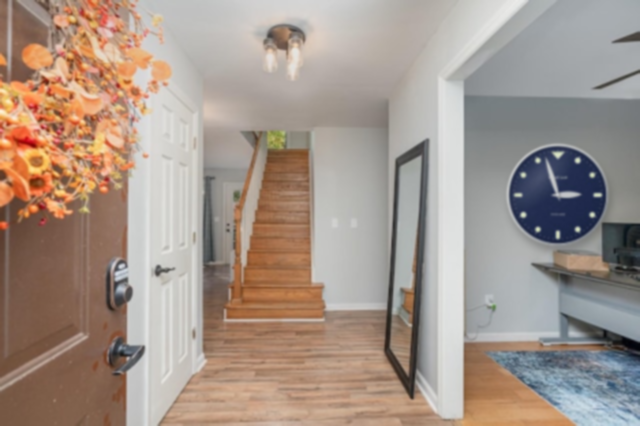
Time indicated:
{"hour": 2, "minute": 57}
